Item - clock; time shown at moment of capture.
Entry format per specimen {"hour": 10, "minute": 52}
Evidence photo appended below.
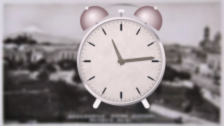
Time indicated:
{"hour": 11, "minute": 14}
